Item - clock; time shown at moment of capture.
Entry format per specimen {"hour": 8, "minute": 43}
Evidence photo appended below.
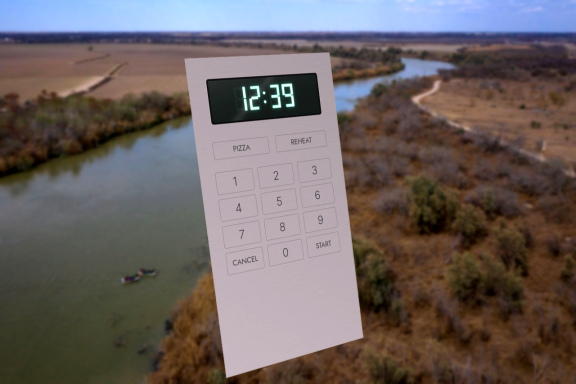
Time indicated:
{"hour": 12, "minute": 39}
